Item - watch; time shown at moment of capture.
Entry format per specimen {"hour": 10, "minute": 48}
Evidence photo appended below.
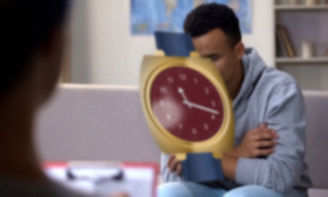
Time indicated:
{"hour": 11, "minute": 18}
